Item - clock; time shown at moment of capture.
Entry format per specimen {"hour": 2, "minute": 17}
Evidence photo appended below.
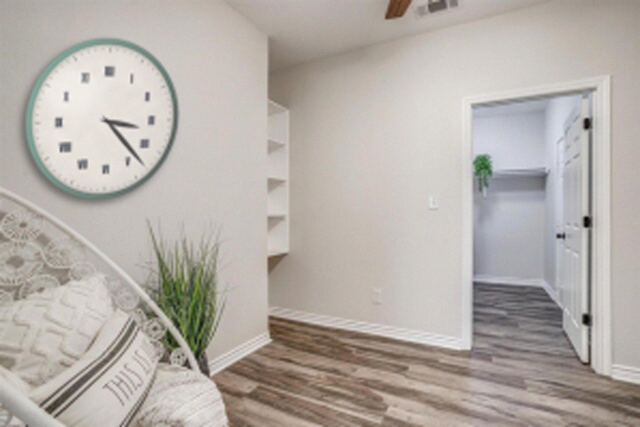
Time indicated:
{"hour": 3, "minute": 23}
